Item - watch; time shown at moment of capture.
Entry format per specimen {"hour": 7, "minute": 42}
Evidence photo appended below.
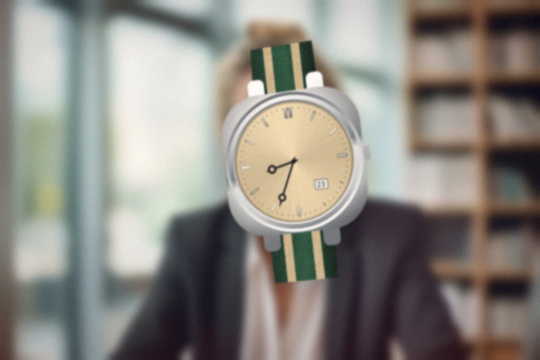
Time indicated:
{"hour": 8, "minute": 34}
